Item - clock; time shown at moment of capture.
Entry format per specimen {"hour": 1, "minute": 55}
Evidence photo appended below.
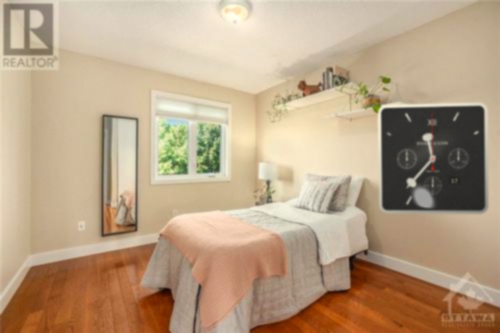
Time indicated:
{"hour": 11, "minute": 37}
